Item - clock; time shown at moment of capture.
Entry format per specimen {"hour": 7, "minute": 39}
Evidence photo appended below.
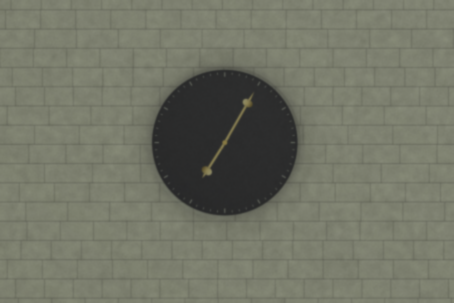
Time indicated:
{"hour": 7, "minute": 5}
